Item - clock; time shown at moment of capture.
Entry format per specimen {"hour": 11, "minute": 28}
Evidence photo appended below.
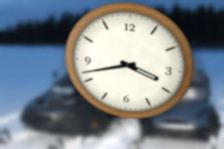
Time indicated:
{"hour": 3, "minute": 42}
